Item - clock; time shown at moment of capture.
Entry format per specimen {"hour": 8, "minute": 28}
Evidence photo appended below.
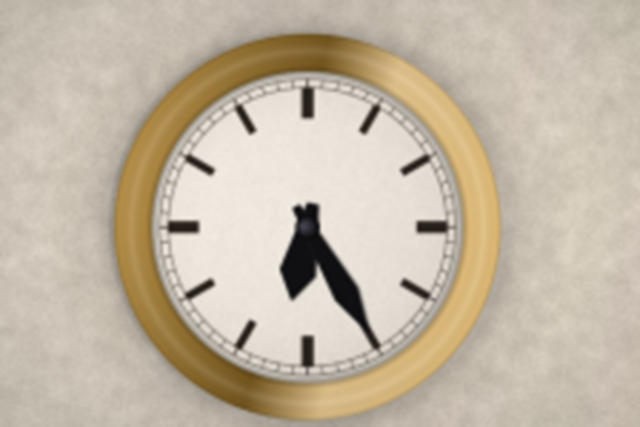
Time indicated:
{"hour": 6, "minute": 25}
